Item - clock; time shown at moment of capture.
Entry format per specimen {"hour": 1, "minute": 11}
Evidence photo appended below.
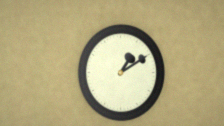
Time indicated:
{"hour": 1, "minute": 10}
